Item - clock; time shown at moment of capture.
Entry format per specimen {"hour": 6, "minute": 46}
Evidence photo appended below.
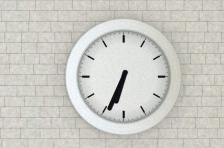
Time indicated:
{"hour": 6, "minute": 34}
